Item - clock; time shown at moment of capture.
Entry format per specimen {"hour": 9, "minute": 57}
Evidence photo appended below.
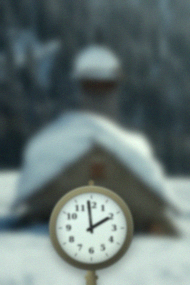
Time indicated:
{"hour": 1, "minute": 59}
